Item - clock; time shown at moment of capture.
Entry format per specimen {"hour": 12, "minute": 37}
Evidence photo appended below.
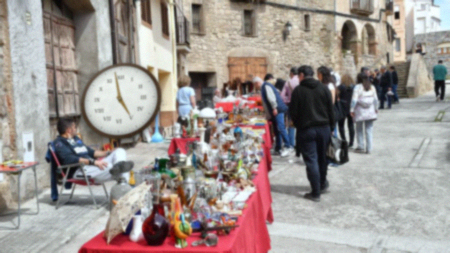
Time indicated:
{"hour": 4, "minute": 58}
